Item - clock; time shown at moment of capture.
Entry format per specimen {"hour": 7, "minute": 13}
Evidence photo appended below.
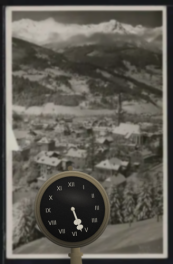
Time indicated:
{"hour": 5, "minute": 27}
